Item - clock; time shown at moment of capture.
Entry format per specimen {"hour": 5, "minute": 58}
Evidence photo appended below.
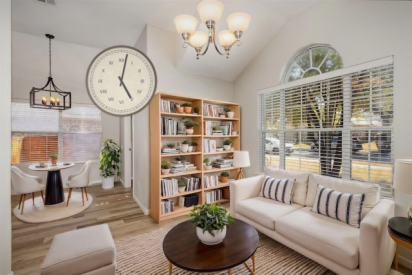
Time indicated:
{"hour": 5, "minute": 2}
